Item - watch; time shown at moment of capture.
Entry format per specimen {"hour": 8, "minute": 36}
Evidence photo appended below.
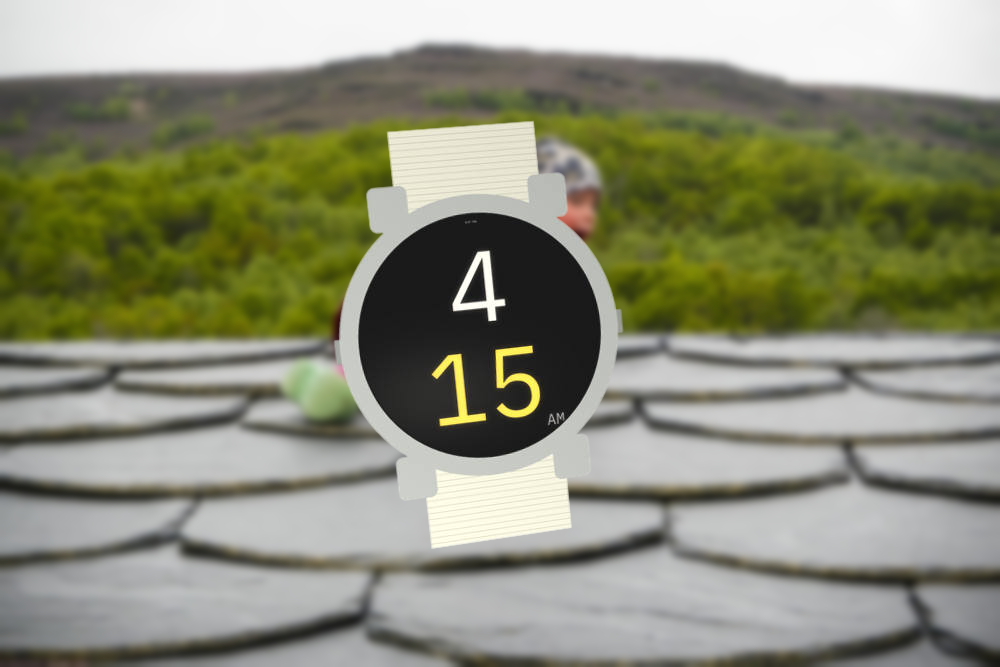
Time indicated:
{"hour": 4, "minute": 15}
